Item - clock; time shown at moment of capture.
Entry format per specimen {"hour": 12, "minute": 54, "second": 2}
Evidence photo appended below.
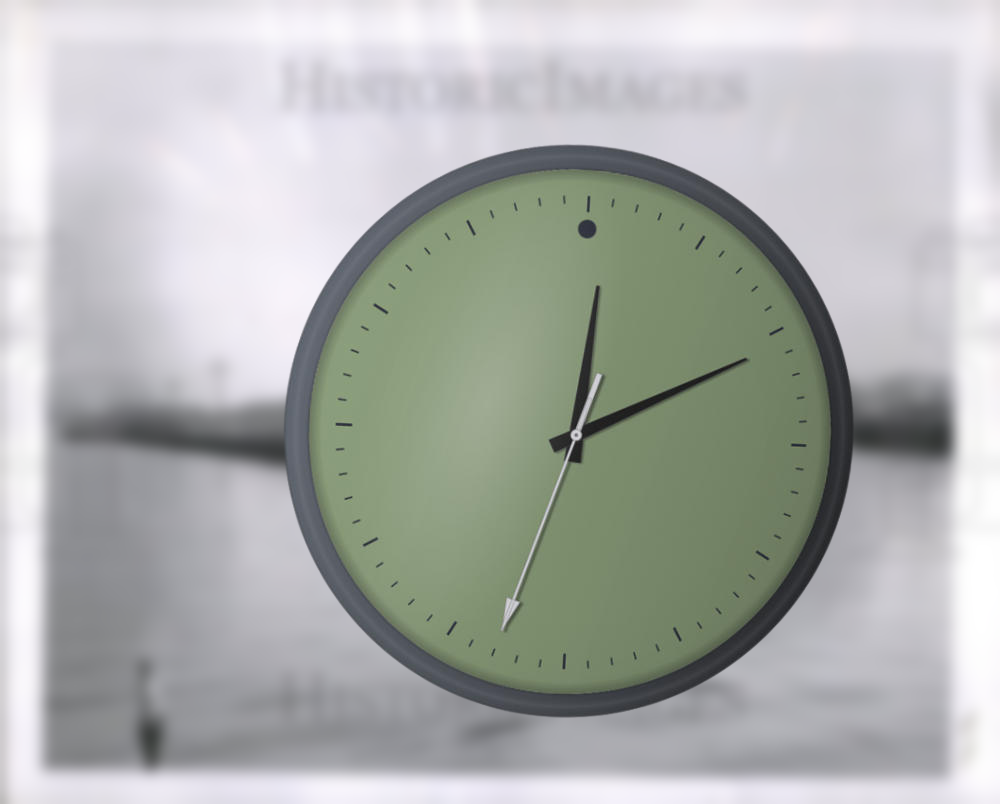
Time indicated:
{"hour": 12, "minute": 10, "second": 33}
